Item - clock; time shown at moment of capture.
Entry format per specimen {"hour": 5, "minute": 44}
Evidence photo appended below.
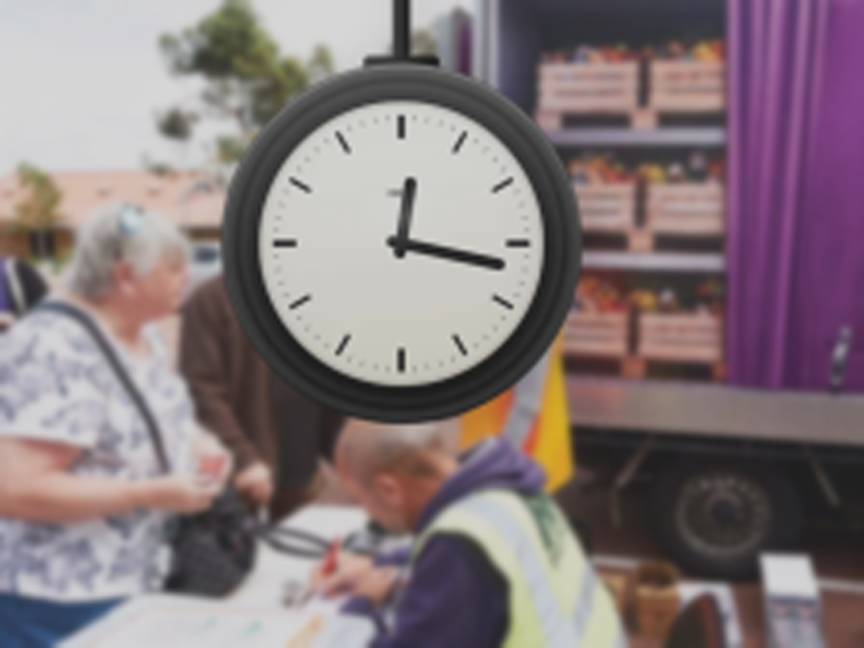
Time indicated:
{"hour": 12, "minute": 17}
